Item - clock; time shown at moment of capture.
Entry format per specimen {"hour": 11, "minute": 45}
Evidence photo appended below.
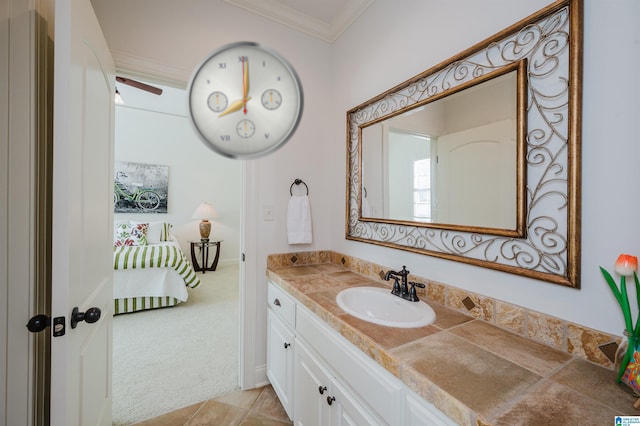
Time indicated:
{"hour": 8, "minute": 1}
